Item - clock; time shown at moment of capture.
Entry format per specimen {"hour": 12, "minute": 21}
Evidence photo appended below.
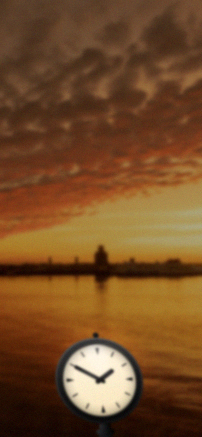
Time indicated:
{"hour": 1, "minute": 50}
